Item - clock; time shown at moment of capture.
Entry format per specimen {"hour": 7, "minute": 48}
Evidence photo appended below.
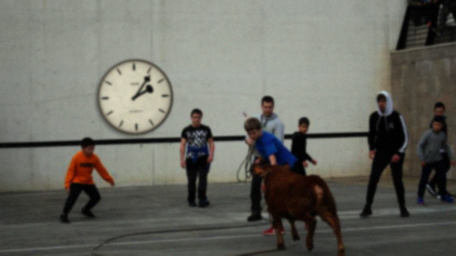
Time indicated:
{"hour": 2, "minute": 6}
